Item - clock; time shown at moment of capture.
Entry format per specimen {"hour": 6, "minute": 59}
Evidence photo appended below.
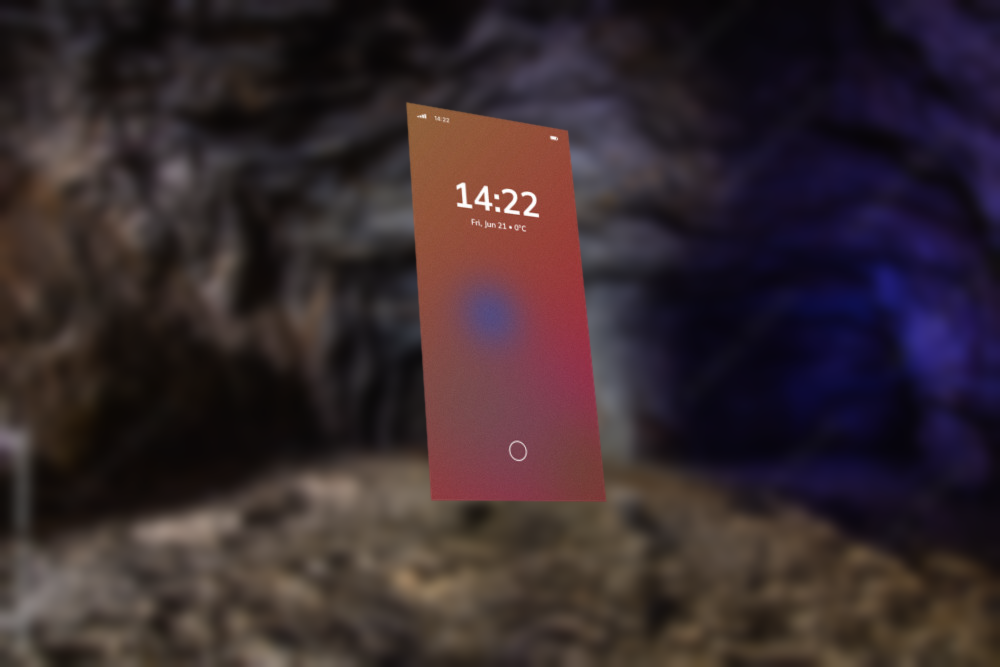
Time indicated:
{"hour": 14, "minute": 22}
